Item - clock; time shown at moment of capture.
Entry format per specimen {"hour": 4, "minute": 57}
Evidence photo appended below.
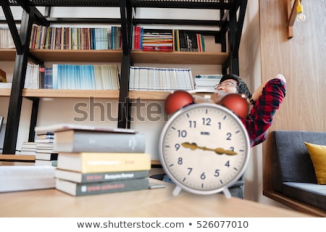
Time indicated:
{"hour": 9, "minute": 16}
